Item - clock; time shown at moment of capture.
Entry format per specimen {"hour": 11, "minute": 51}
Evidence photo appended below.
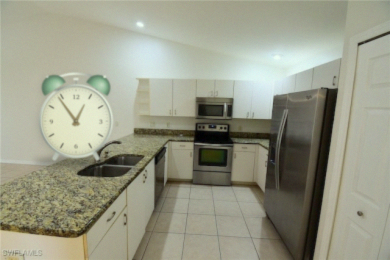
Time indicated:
{"hour": 12, "minute": 54}
